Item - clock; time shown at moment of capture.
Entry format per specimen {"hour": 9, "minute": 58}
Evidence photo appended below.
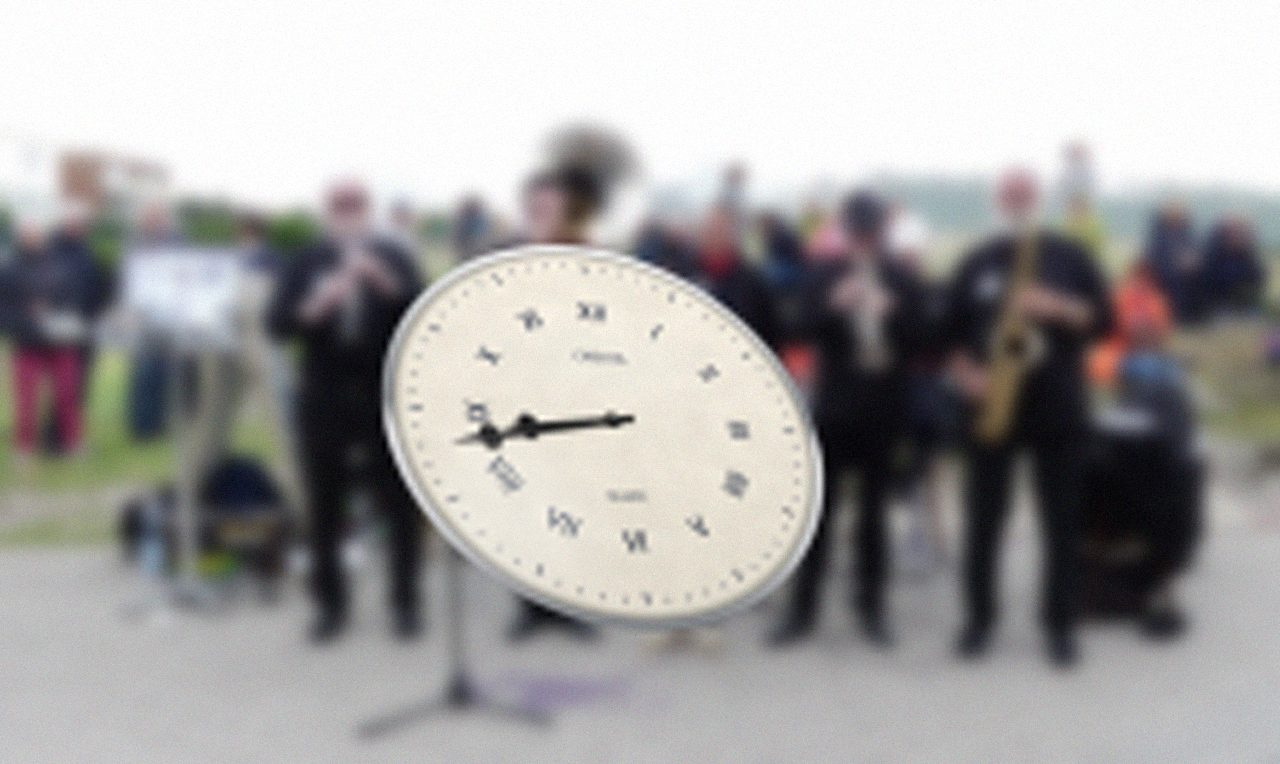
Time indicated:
{"hour": 8, "minute": 43}
